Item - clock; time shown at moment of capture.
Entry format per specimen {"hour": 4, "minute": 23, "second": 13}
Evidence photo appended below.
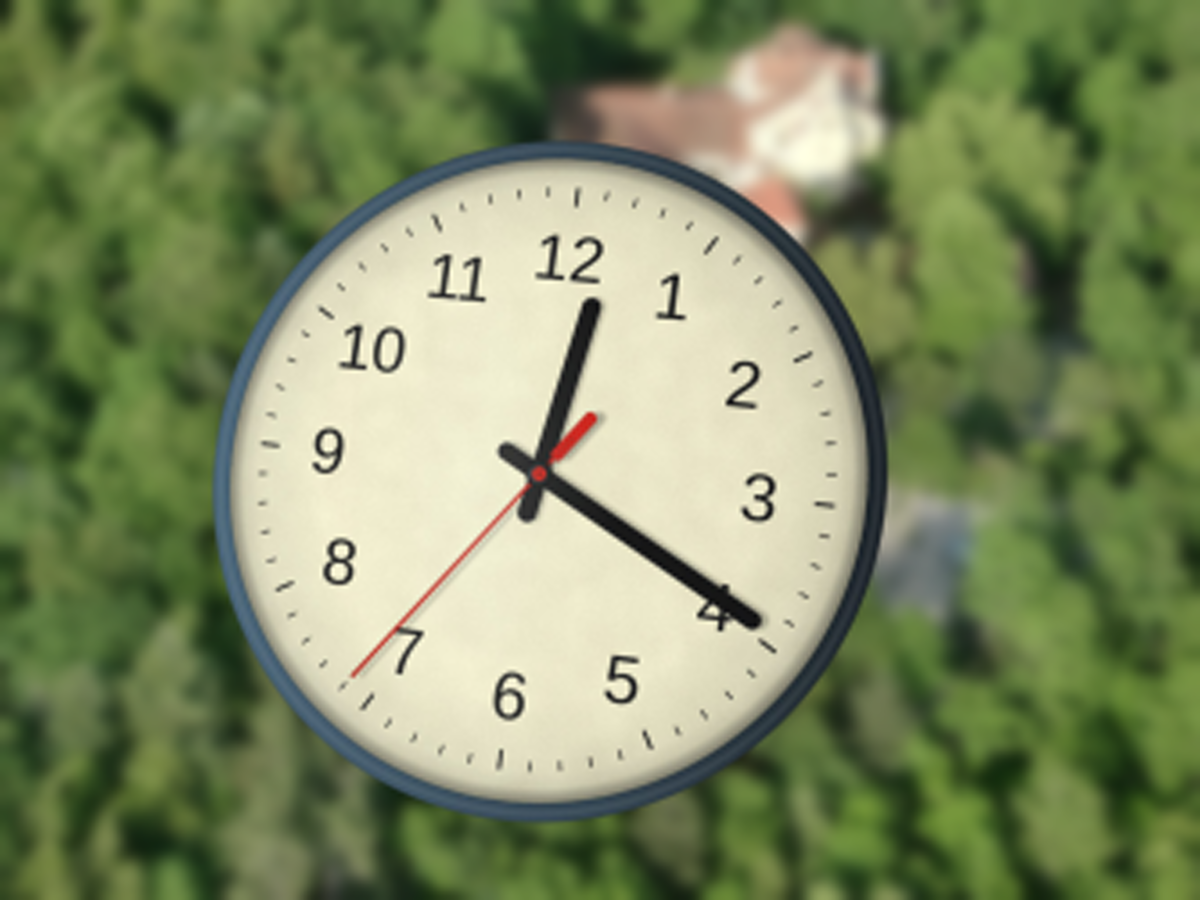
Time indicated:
{"hour": 12, "minute": 19, "second": 36}
